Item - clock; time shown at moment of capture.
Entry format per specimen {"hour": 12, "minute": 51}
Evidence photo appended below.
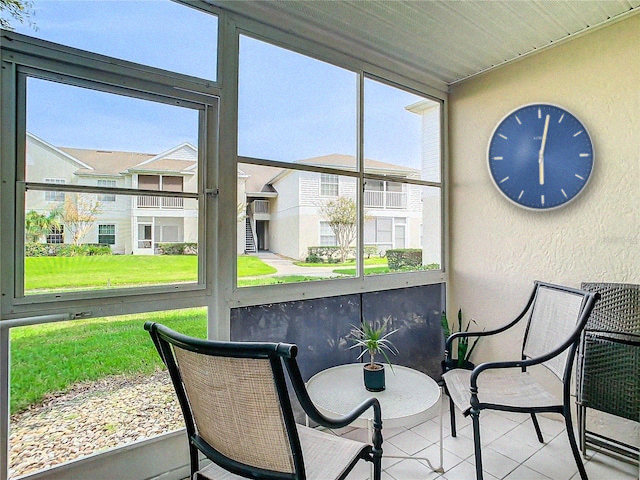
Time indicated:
{"hour": 6, "minute": 2}
